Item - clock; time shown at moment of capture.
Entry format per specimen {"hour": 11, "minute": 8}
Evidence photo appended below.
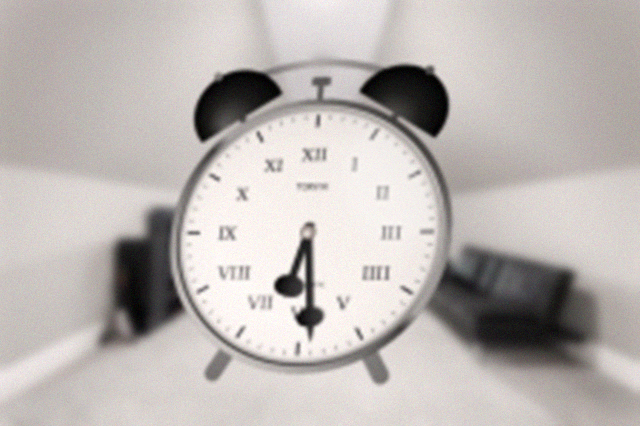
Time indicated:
{"hour": 6, "minute": 29}
